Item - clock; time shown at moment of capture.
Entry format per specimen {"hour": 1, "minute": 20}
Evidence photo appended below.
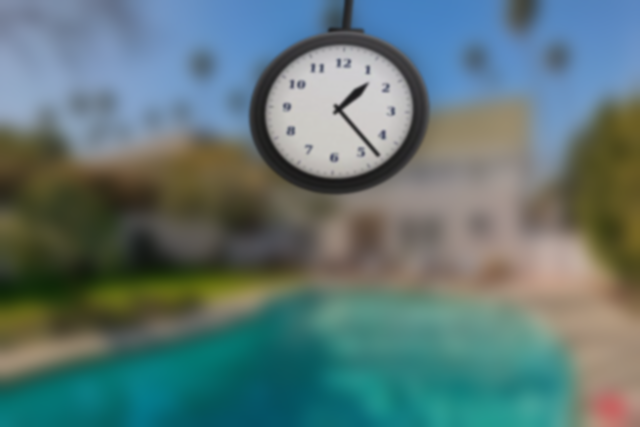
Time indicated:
{"hour": 1, "minute": 23}
